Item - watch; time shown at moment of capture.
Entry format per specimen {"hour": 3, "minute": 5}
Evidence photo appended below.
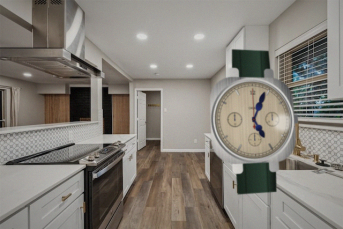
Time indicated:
{"hour": 5, "minute": 4}
